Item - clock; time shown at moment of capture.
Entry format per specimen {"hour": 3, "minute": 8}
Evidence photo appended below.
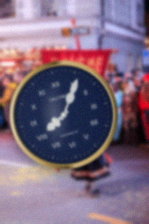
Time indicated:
{"hour": 8, "minute": 6}
